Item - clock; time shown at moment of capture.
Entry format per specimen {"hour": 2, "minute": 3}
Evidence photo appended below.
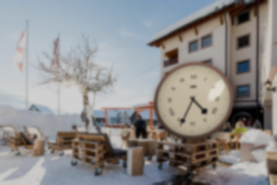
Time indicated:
{"hour": 4, "minute": 34}
